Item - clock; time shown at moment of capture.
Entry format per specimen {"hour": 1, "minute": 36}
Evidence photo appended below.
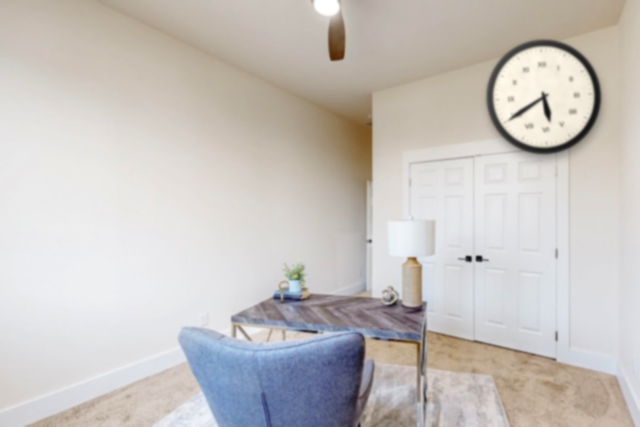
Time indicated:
{"hour": 5, "minute": 40}
